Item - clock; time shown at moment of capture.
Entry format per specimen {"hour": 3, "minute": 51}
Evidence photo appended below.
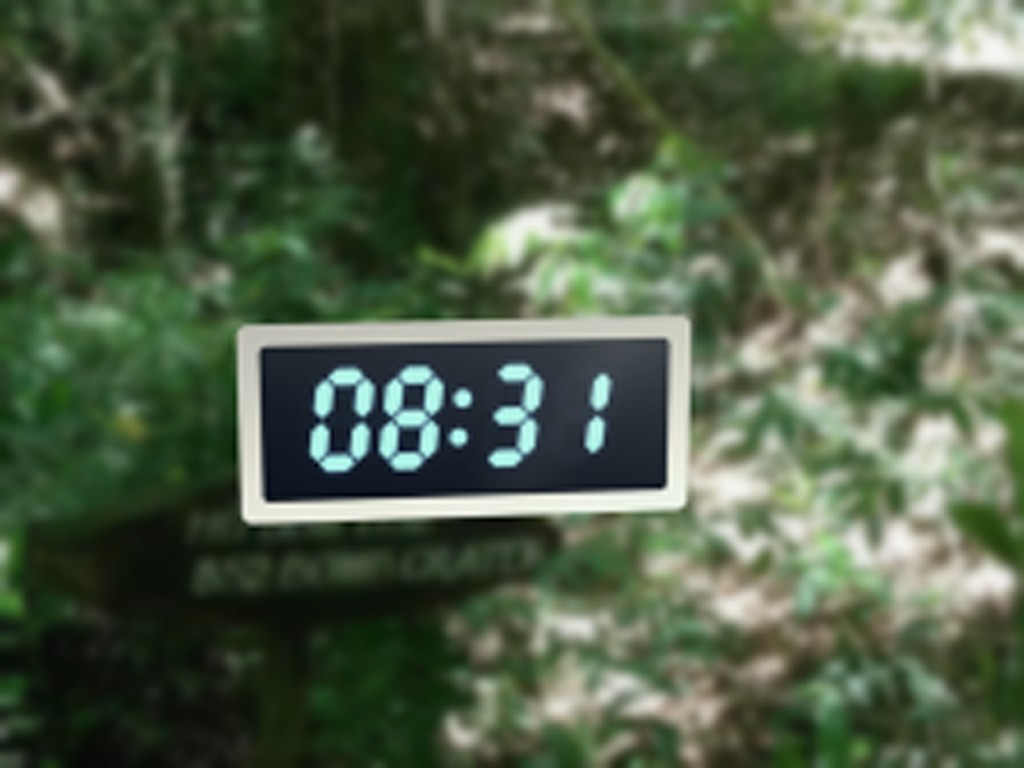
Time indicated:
{"hour": 8, "minute": 31}
